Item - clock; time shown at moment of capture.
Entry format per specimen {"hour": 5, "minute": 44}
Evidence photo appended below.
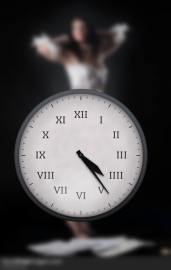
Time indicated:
{"hour": 4, "minute": 24}
